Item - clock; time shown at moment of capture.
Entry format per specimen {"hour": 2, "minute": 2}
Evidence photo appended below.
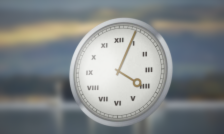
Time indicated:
{"hour": 4, "minute": 4}
